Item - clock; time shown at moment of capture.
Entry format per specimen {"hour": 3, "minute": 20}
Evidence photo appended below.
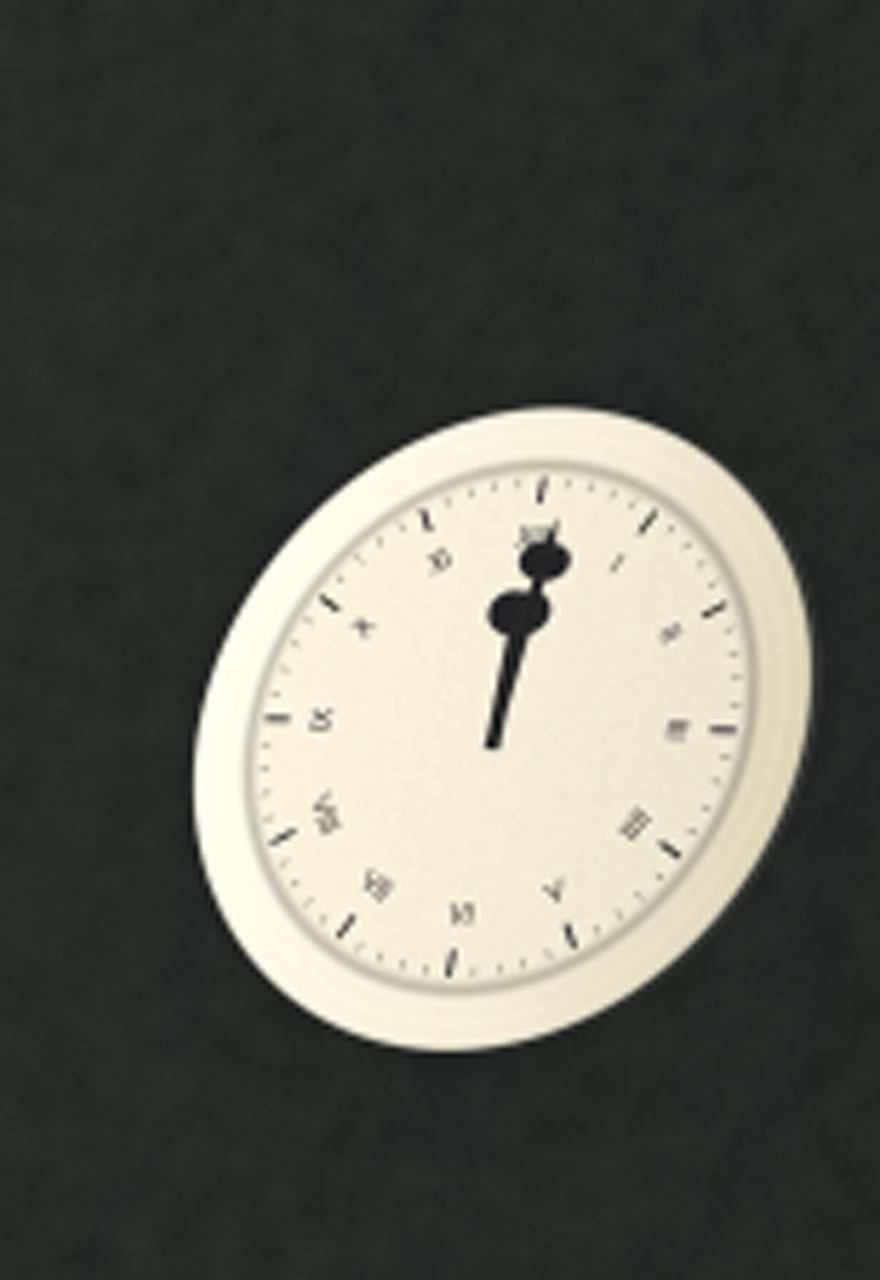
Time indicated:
{"hour": 12, "minute": 1}
